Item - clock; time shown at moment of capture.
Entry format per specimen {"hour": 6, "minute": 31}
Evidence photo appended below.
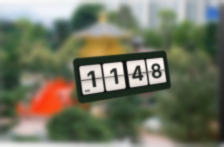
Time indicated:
{"hour": 11, "minute": 48}
